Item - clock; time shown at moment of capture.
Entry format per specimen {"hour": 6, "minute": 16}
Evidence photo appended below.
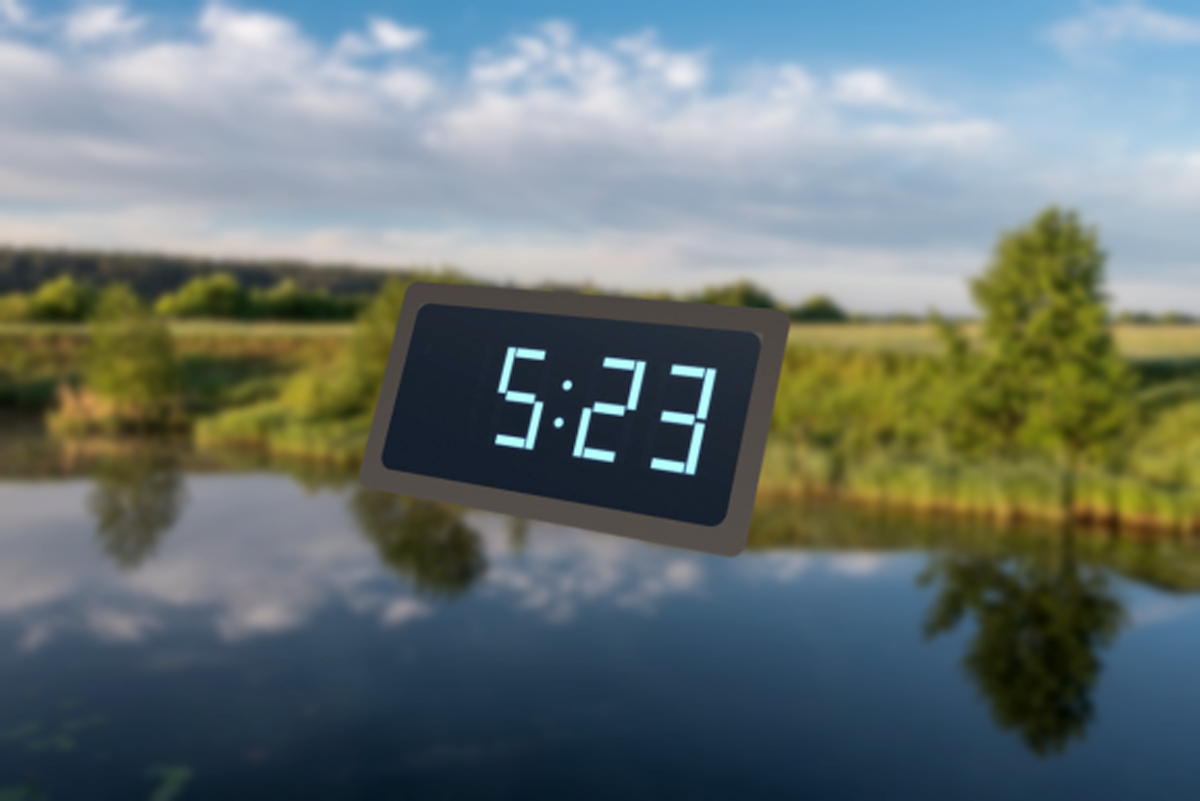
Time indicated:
{"hour": 5, "minute": 23}
